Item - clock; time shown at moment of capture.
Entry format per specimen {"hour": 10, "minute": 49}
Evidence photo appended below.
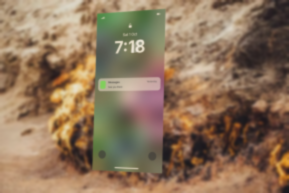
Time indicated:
{"hour": 7, "minute": 18}
